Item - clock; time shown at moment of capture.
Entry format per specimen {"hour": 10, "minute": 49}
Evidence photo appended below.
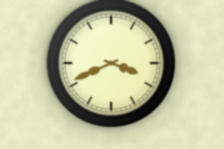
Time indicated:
{"hour": 3, "minute": 41}
